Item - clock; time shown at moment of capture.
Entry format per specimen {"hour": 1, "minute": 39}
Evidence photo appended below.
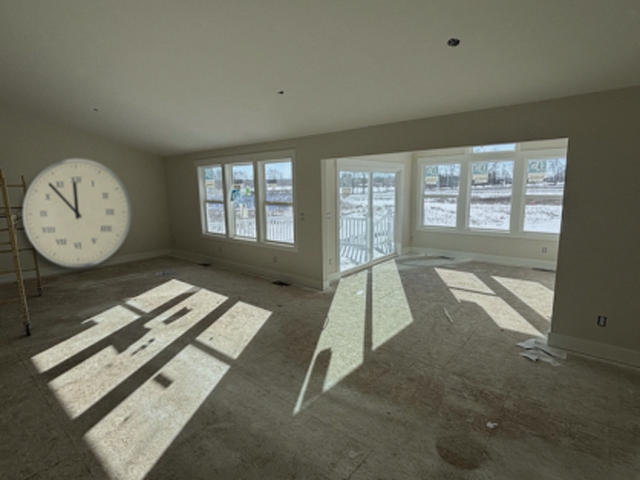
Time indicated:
{"hour": 11, "minute": 53}
